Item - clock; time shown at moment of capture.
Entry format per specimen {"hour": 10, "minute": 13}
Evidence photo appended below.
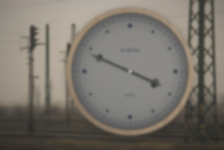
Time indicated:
{"hour": 3, "minute": 49}
